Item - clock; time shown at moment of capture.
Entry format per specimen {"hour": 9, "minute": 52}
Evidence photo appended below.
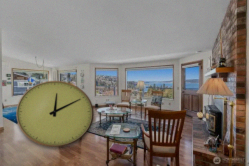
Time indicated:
{"hour": 12, "minute": 10}
